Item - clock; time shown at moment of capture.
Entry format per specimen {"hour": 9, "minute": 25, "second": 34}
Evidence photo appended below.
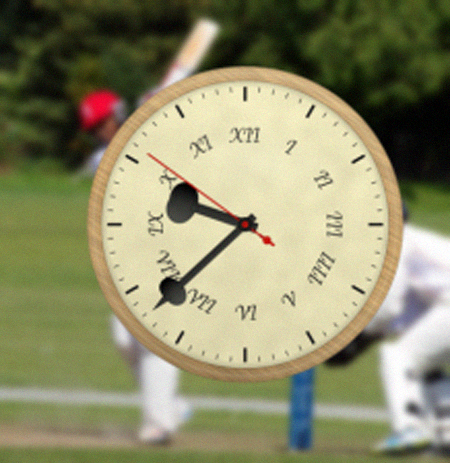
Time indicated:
{"hour": 9, "minute": 37, "second": 51}
